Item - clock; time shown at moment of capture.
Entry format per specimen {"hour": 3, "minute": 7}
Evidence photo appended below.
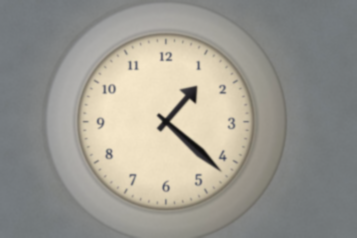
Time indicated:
{"hour": 1, "minute": 22}
